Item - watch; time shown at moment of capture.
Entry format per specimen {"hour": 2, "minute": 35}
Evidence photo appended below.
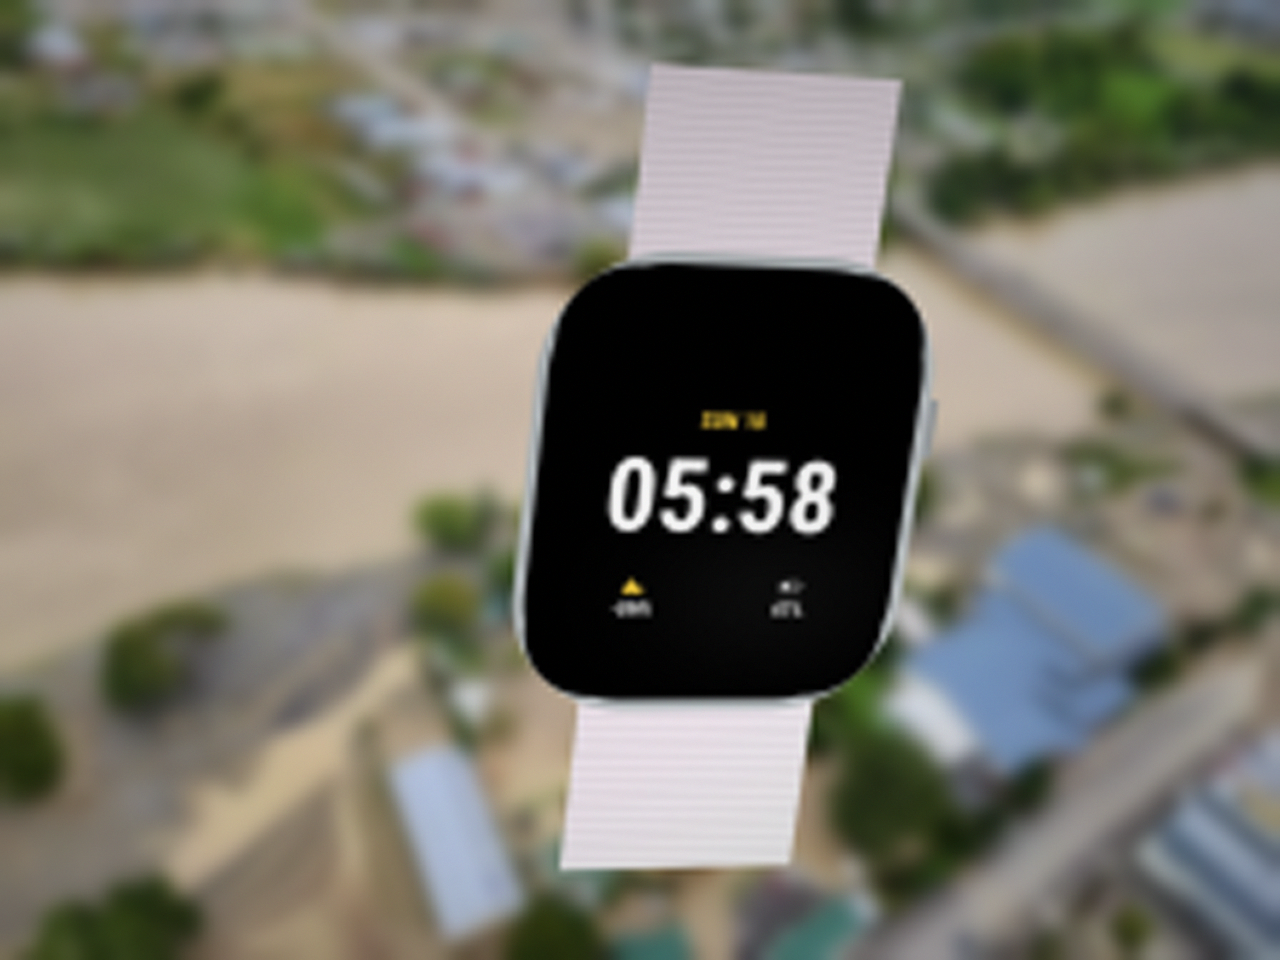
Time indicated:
{"hour": 5, "minute": 58}
